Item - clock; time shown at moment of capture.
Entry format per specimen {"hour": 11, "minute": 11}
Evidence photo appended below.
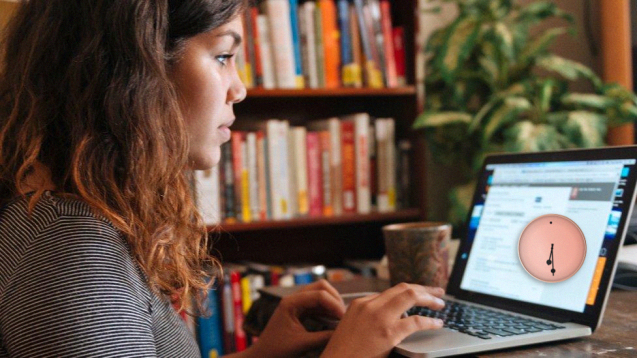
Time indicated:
{"hour": 6, "minute": 30}
